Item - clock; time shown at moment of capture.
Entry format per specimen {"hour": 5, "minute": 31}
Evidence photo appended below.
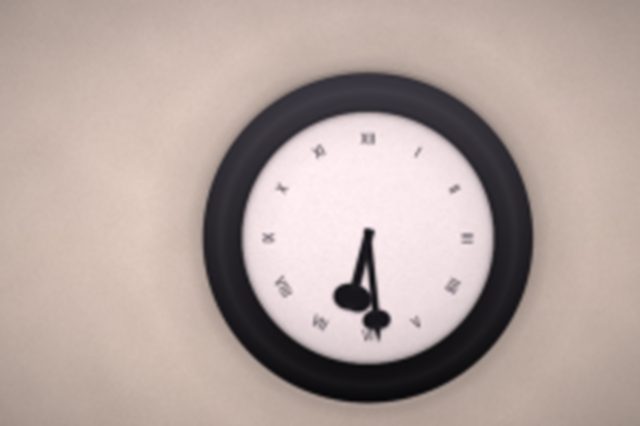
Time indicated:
{"hour": 6, "minute": 29}
